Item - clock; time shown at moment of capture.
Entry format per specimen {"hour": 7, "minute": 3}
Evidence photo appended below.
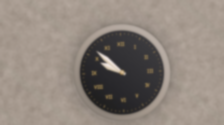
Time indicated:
{"hour": 9, "minute": 52}
